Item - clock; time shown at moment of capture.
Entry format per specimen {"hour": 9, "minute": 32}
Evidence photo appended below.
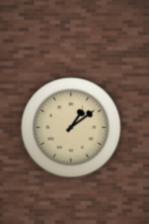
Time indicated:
{"hour": 1, "minute": 9}
